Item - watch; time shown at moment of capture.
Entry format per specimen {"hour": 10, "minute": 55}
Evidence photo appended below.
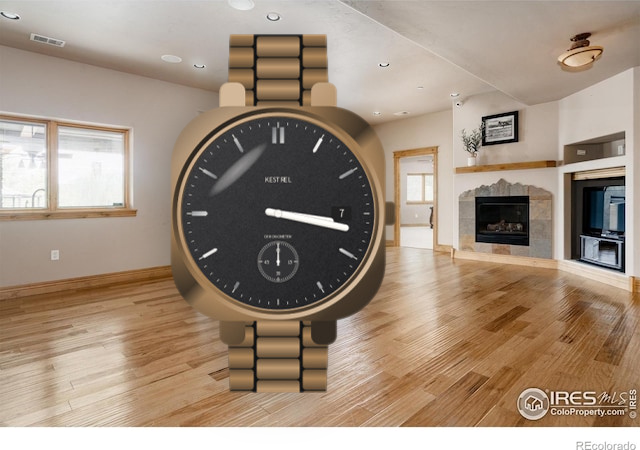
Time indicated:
{"hour": 3, "minute": 17}
